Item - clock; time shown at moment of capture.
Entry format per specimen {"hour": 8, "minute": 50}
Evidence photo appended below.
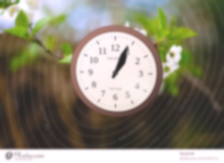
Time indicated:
{"hour": 1, "minute": 4}
